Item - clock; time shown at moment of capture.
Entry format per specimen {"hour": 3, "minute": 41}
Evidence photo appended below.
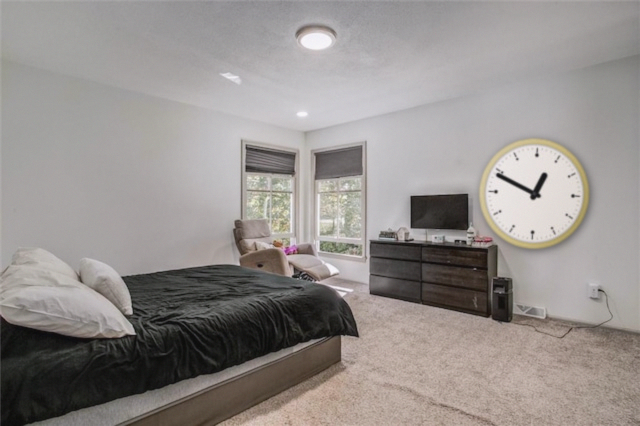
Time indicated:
{"hour": 12, "minute": 49}
